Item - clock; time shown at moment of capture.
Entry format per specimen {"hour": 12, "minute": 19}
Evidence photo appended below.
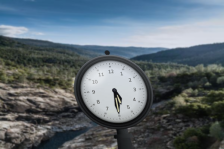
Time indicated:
{"hour": 5, "minute": 30}
